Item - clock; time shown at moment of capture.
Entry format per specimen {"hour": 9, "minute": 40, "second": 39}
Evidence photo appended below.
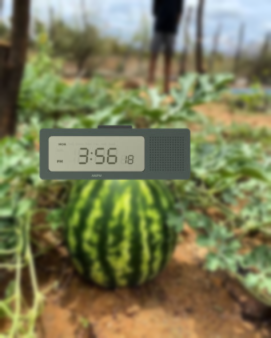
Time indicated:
{"hour": 3, "minute": 56, "second": 18}
